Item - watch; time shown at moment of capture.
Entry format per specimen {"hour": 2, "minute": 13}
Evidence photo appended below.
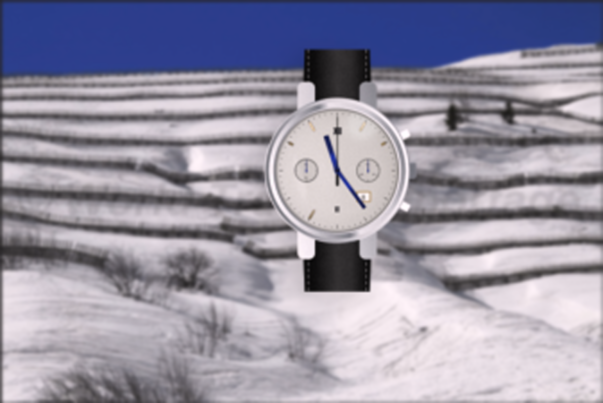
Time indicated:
{"hour": 11, "minute": 24}
